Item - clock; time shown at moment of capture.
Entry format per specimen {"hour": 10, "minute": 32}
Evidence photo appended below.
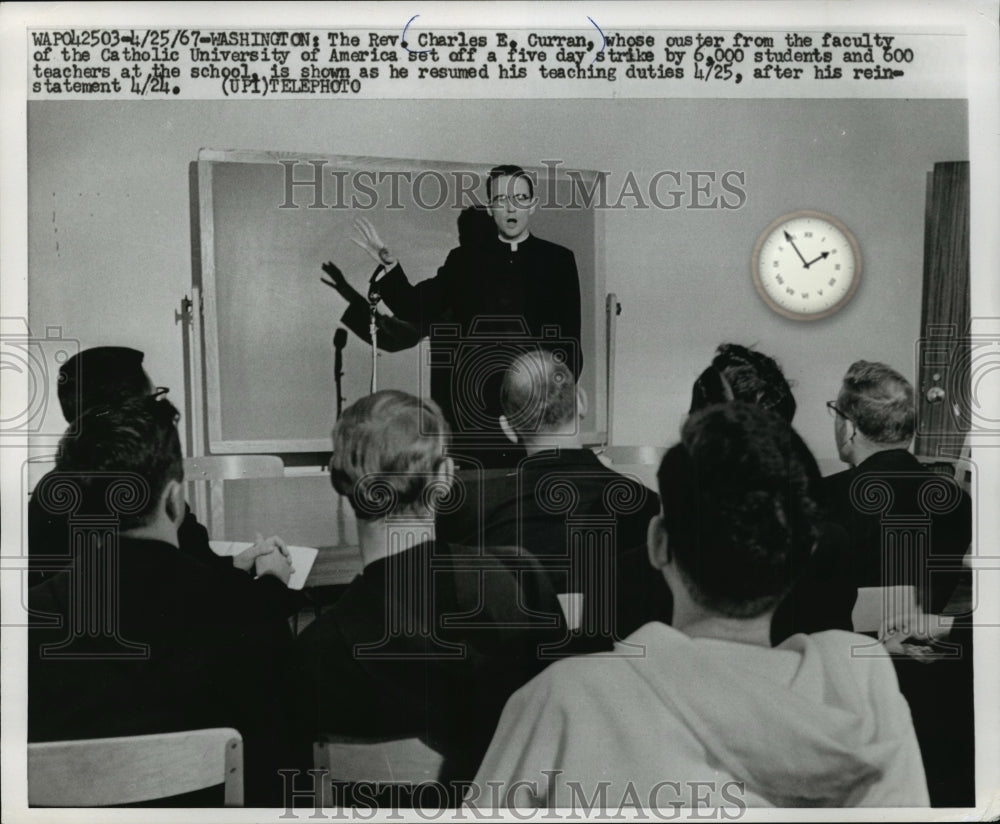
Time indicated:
{"hour": 1, "minute": 54}
